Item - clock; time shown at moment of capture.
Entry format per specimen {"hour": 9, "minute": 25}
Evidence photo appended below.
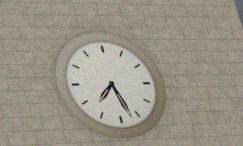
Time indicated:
{"hour": 7, "minute": 27}
